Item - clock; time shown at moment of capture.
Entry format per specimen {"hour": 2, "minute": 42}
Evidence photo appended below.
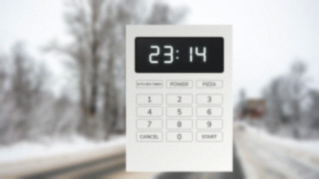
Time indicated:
{"hour": 23, "minute": 14}
